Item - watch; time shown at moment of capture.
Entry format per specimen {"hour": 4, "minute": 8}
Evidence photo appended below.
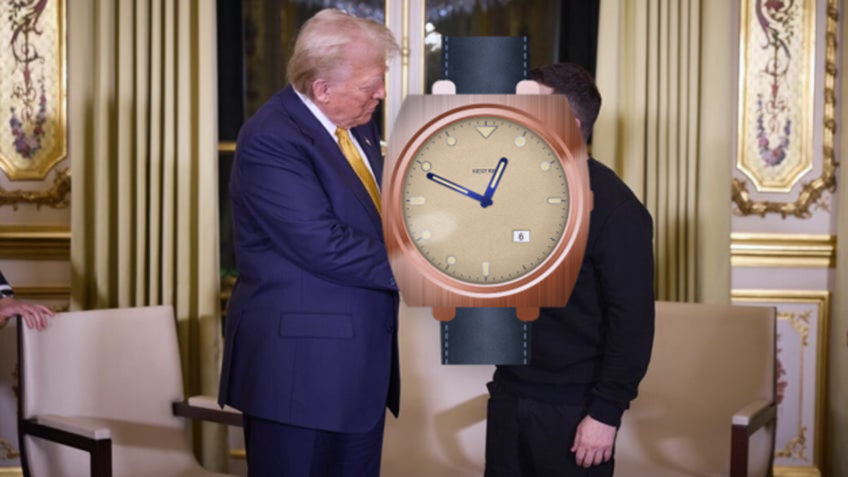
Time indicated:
{"hour": 12, "minute": 49}
